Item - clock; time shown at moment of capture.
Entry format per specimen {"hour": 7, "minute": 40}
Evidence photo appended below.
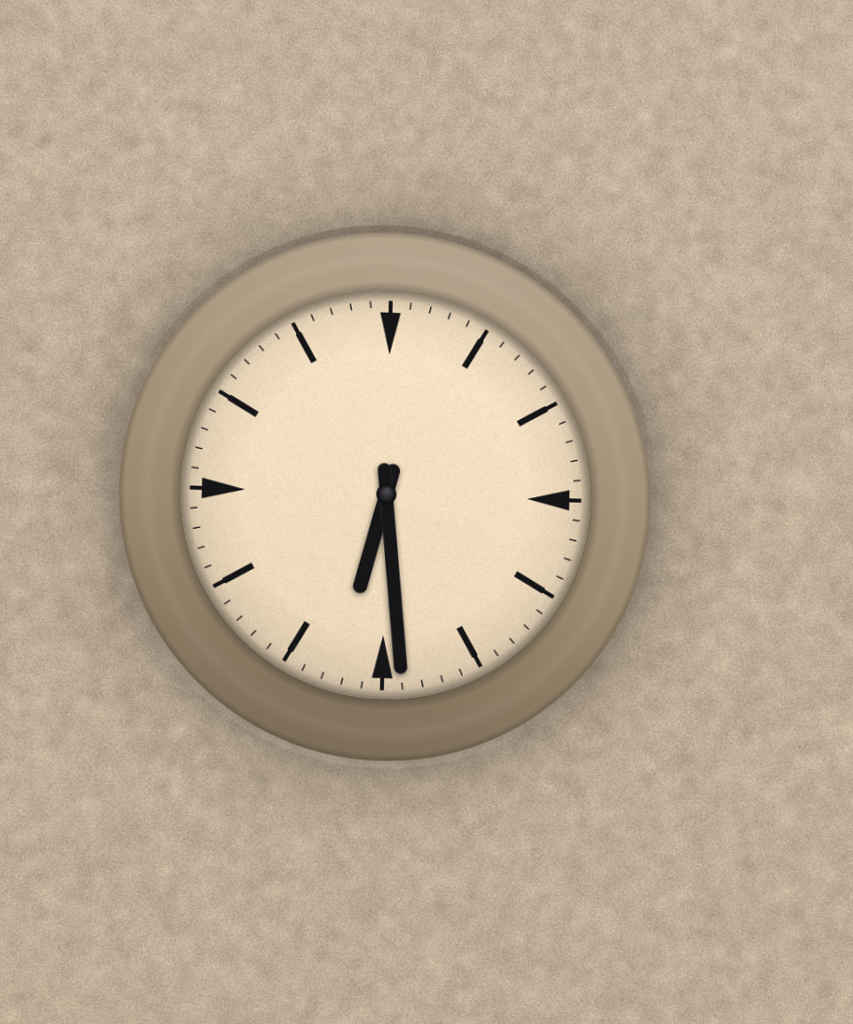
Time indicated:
{"hour": 6, "minute": 29}
